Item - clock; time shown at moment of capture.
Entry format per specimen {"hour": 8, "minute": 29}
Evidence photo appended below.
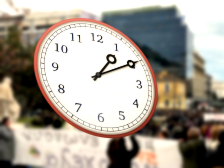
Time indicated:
{"hour": 1, "minute": 10}
